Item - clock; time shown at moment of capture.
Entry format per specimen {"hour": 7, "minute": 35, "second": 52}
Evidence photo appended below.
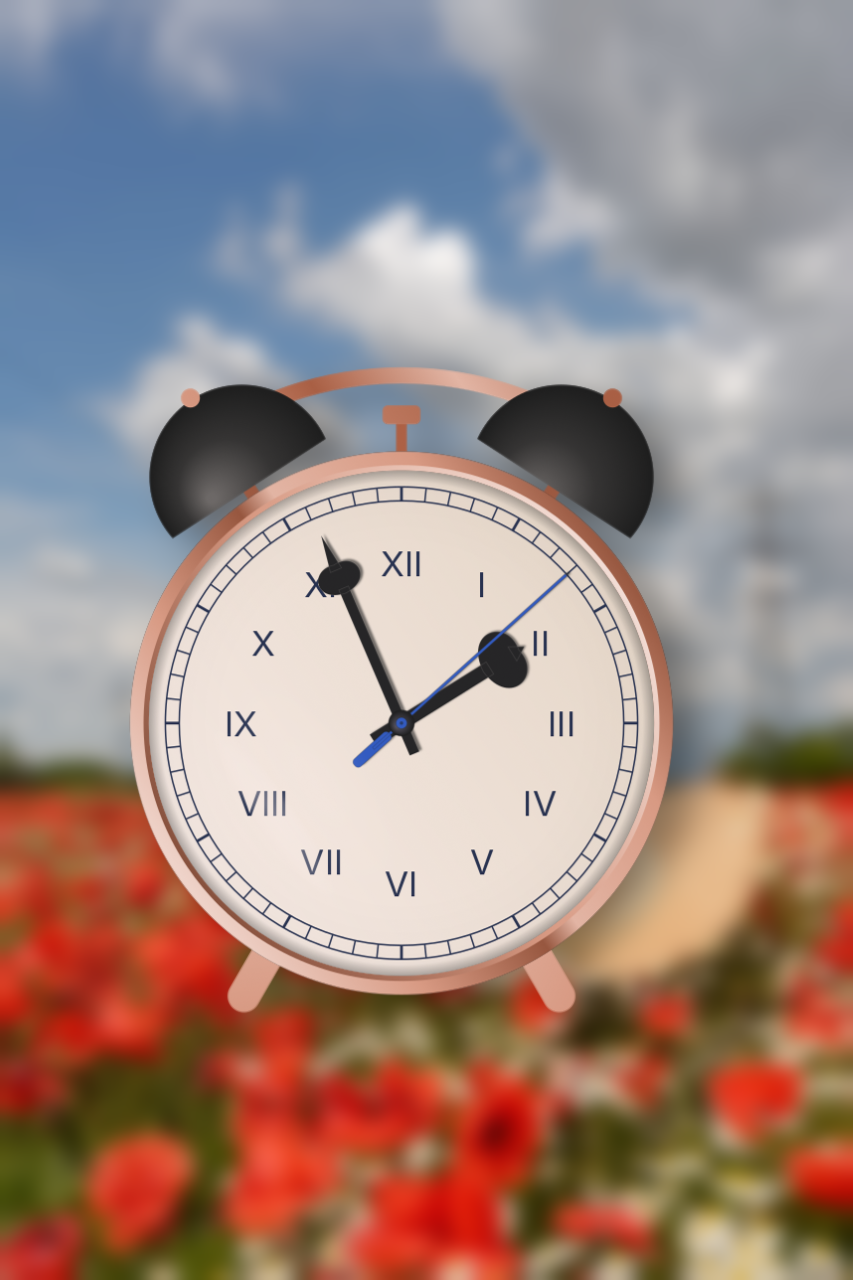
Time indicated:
{"hour": 1, "minute": 56, "second": 8}
